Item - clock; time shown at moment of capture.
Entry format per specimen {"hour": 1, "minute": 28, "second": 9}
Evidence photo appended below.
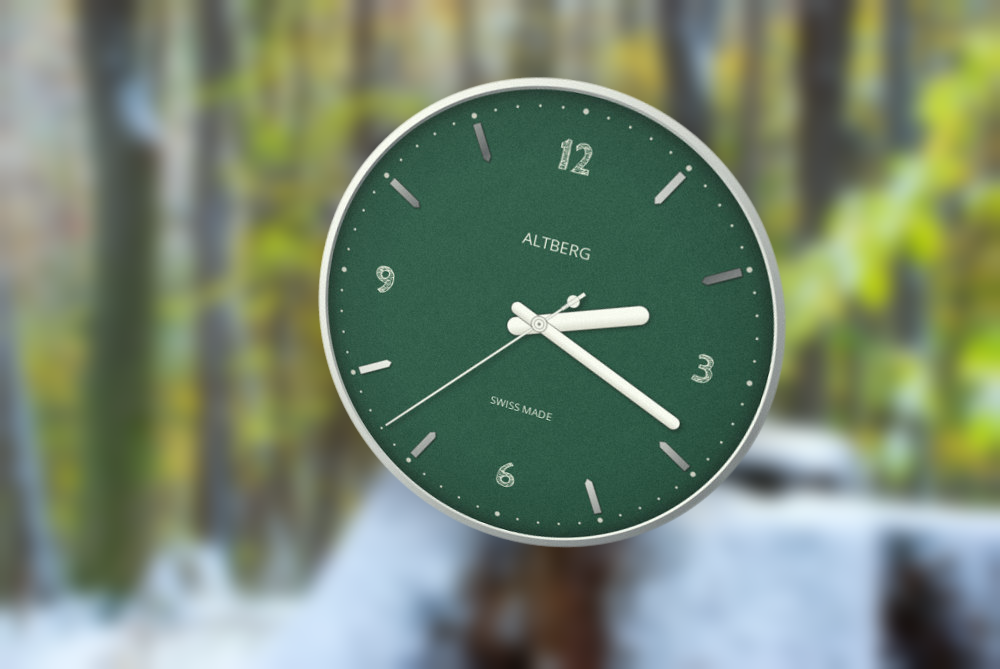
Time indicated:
{"hour": 2, "minute": 18, "second": 37}
